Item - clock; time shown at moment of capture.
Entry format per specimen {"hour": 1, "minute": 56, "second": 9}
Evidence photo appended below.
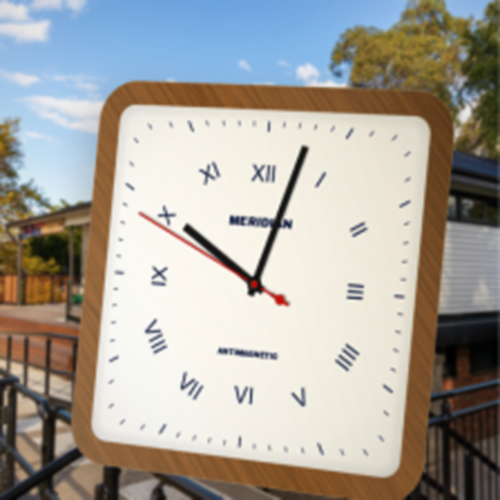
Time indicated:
{"hour": 10, "minute": 2, "second": 49}
